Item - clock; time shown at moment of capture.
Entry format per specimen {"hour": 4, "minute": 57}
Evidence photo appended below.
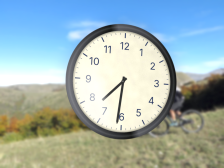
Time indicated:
{"hour": 7, "minute": 31}
